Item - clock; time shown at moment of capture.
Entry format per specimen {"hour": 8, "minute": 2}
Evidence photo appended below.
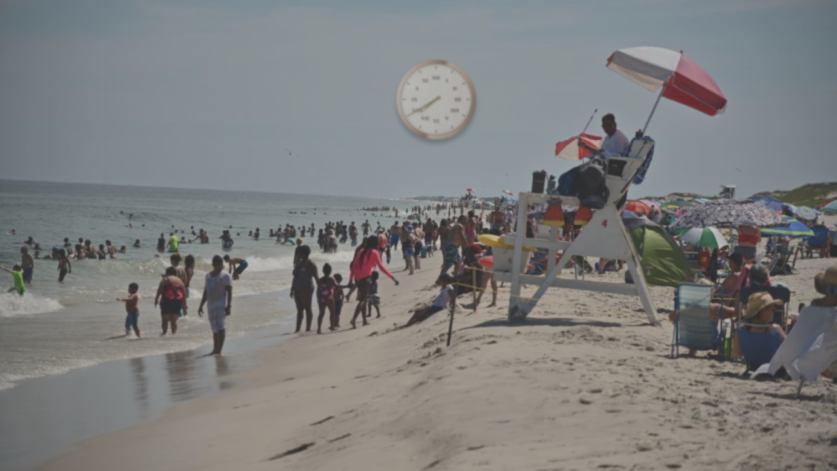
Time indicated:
{"hour": 7, "minute": 40}
